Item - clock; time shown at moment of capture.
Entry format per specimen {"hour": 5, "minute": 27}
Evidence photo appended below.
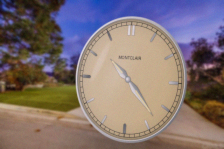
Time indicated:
{"hour": 10, "minute": 23}
